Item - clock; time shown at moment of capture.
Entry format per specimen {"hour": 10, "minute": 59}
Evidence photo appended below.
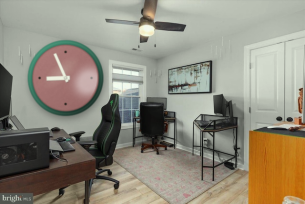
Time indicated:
{"hour": 8, "minute": 56}
